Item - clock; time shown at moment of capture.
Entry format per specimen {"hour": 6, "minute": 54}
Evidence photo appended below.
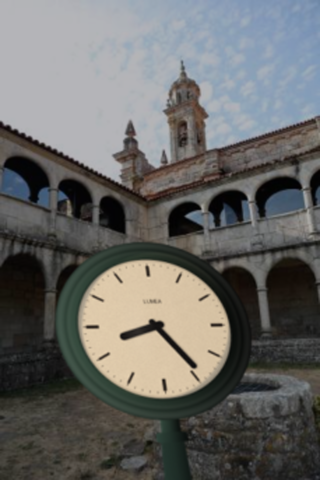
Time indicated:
{"hour": 8, "minute": 24}
